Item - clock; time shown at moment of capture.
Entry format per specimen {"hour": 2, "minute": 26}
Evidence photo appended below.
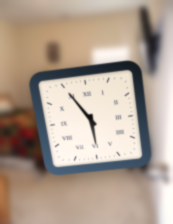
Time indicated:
{"hour": 5, "minute": 55}
